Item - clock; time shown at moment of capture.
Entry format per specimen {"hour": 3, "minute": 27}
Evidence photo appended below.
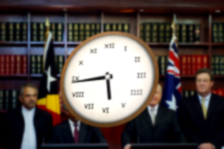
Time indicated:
{"hour": 5, "minute": 44}
